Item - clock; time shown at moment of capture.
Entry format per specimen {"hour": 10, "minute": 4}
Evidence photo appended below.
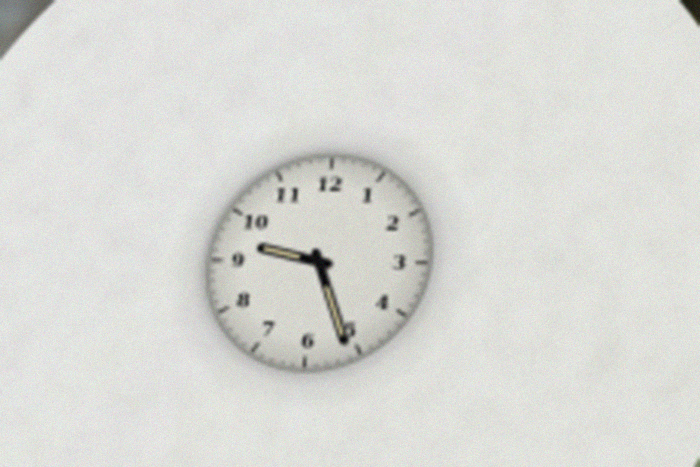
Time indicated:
{"hour": 9, "minute": 26}
